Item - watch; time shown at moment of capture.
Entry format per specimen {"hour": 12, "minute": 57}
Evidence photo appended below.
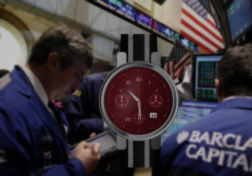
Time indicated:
{"hour": 10, "minute": 29}
